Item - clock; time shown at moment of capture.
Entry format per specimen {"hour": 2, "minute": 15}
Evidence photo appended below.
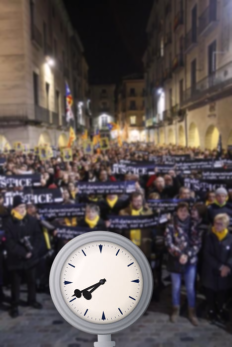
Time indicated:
{"hour": 7, "minute": 41}
